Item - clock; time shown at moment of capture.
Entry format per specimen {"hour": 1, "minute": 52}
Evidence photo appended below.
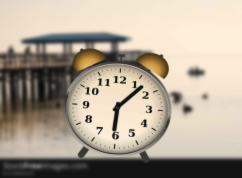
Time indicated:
{"hour": 6, "minute": 7}
